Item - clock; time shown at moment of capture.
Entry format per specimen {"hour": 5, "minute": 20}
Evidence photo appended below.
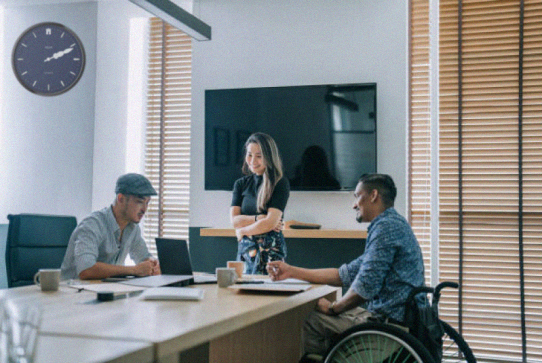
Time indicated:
{"hour": 2, "minute": 11}
